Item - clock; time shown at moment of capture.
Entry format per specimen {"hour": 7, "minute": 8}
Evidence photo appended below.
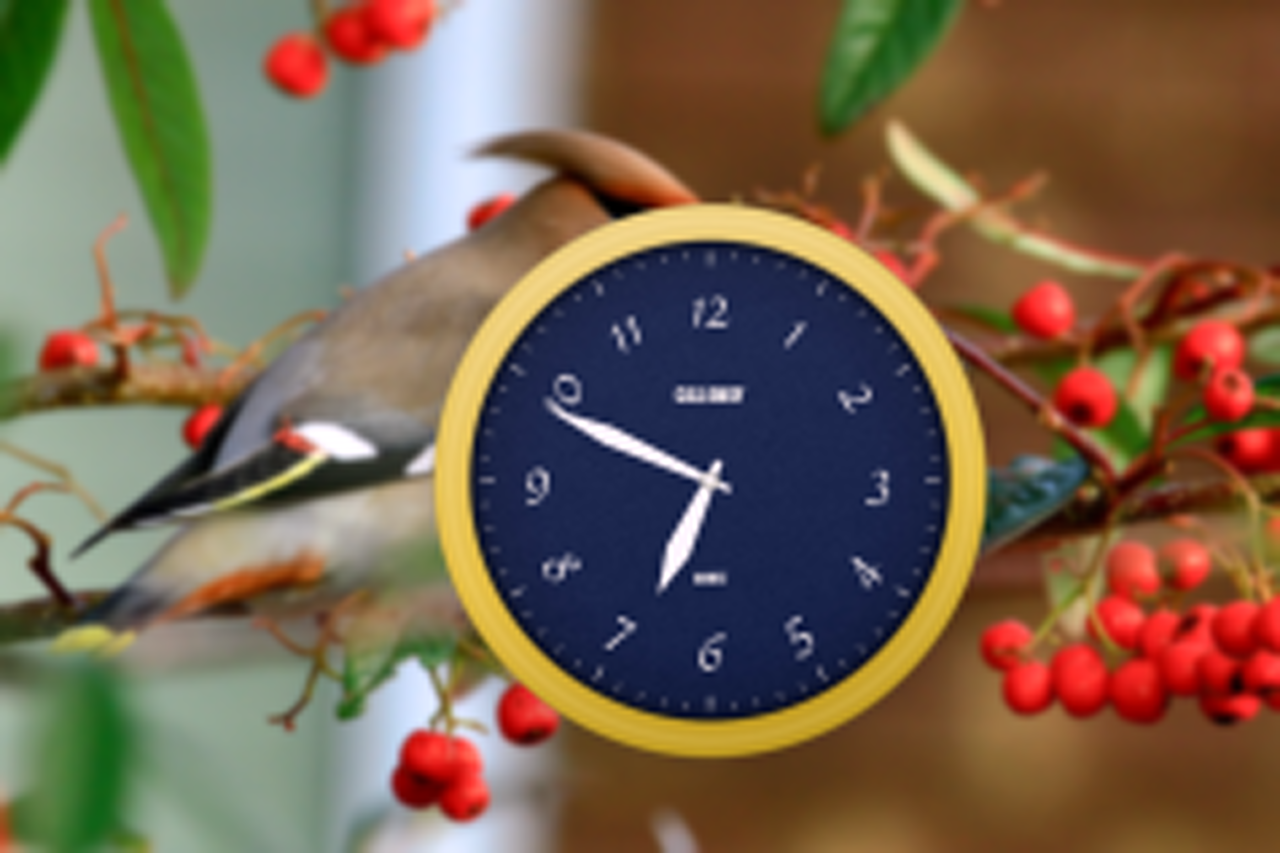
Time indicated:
{"hour": 6, "minute": 49}
